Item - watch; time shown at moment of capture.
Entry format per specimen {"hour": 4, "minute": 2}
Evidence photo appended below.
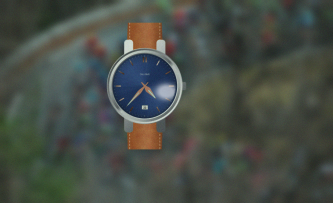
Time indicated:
{"hour": 4, "minute": 37}
